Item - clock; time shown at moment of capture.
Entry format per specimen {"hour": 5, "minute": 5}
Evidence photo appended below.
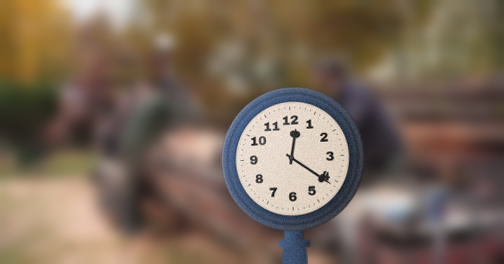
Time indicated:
{"hour": 12, "minute": 21}
